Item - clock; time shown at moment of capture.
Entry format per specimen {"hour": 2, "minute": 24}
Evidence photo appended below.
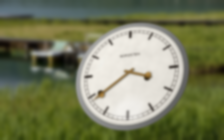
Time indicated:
{"hour": 3, "minute": 39}
